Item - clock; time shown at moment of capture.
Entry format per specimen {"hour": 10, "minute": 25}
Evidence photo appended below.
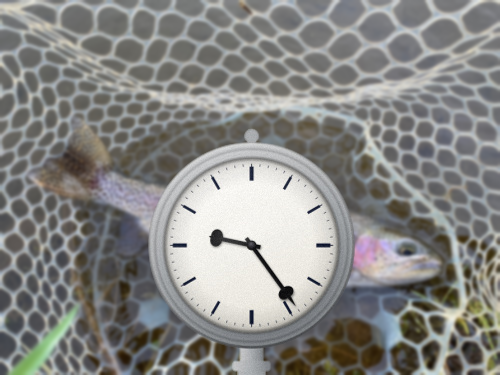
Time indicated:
{"hour": 9, "minute": 24}
